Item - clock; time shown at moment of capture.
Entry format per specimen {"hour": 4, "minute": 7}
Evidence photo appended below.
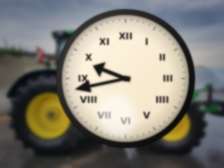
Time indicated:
{"hour": 9, "minute": 43}
